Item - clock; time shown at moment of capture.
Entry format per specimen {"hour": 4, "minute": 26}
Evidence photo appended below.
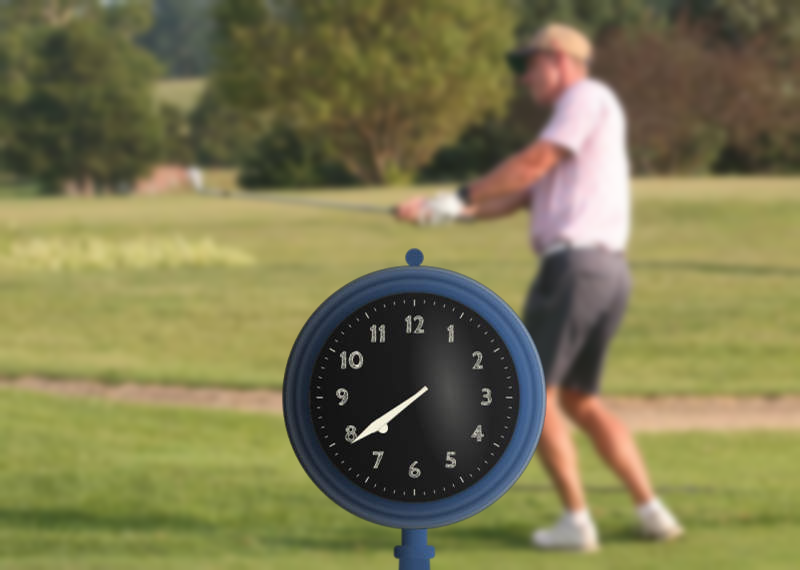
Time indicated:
{"hour": 7, "minute": 39}
